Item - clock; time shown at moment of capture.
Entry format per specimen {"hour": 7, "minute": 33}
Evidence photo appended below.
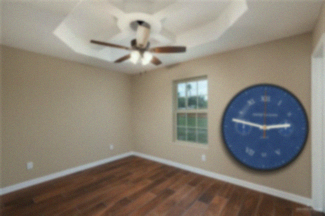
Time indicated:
{"hour": 2, "minute": 47}
